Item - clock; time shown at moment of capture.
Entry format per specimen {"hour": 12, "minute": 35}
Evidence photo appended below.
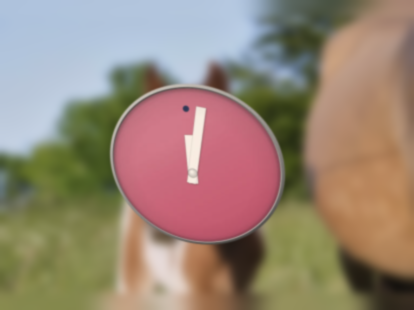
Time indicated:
{"hour": 12, "minute": 2}
